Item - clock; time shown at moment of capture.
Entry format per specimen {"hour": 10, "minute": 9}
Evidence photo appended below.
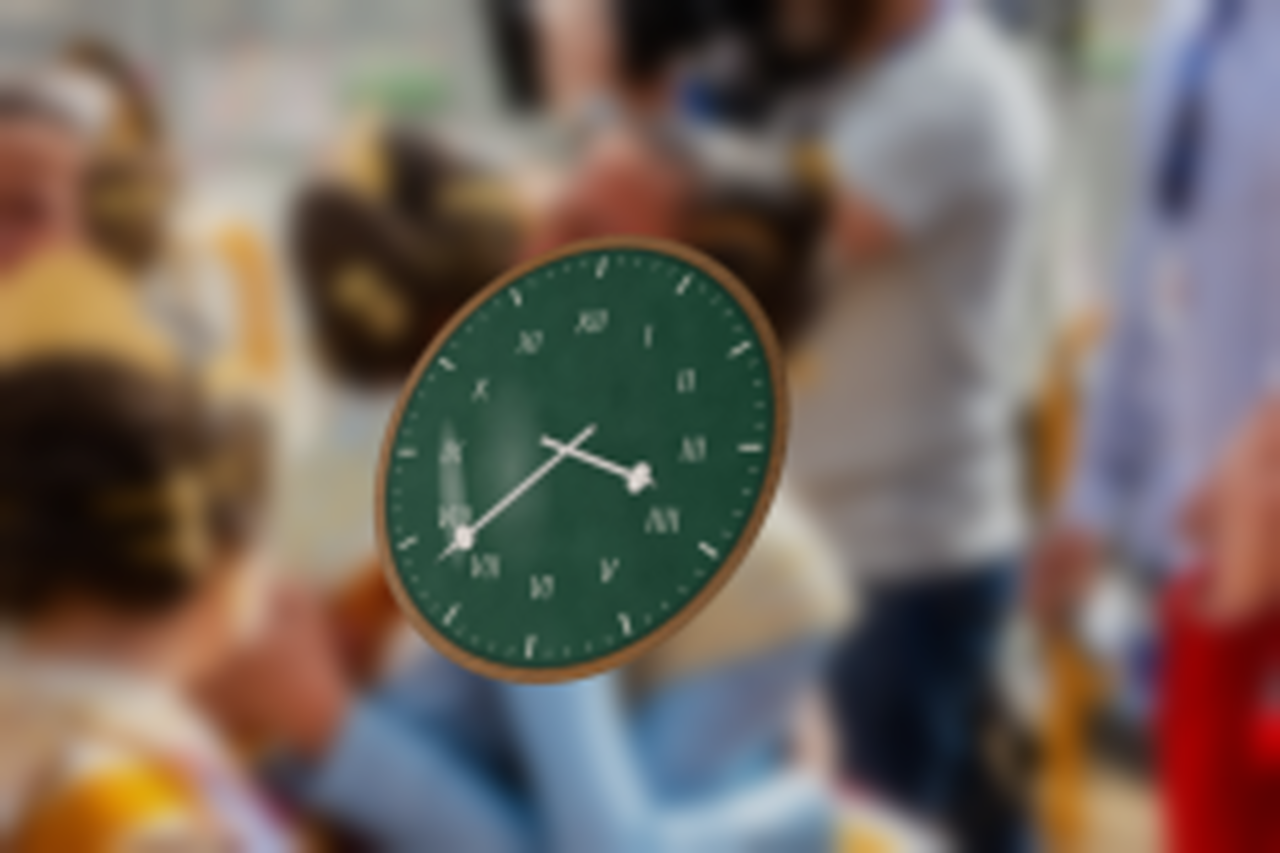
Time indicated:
{"hour": 3, "minute": 38}
